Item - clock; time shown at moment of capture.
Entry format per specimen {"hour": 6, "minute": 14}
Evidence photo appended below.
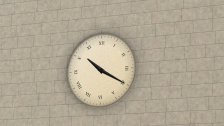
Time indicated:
{"hour": 10, "minute": 20}
